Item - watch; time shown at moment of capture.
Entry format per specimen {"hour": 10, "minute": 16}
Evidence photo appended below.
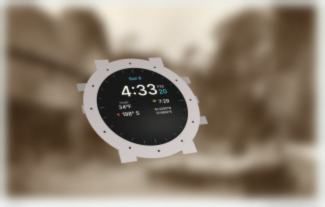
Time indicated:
{"hour": 4, "minute": 33}
